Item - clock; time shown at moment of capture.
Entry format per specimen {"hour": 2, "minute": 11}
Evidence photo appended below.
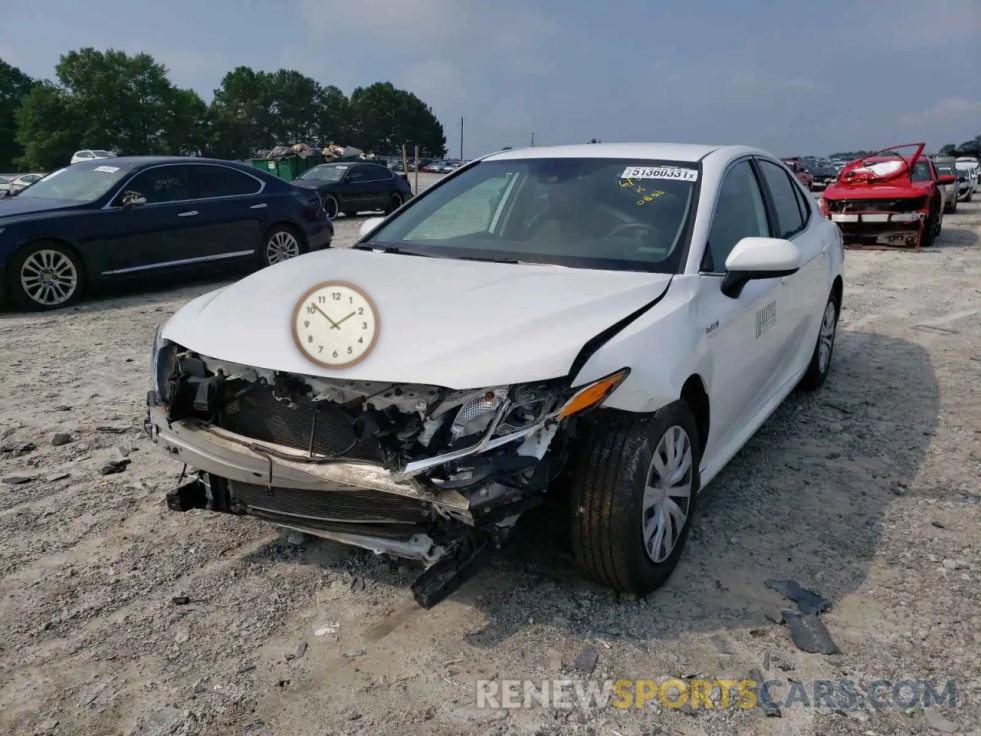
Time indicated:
{"hour": 1, "minute": 52}
